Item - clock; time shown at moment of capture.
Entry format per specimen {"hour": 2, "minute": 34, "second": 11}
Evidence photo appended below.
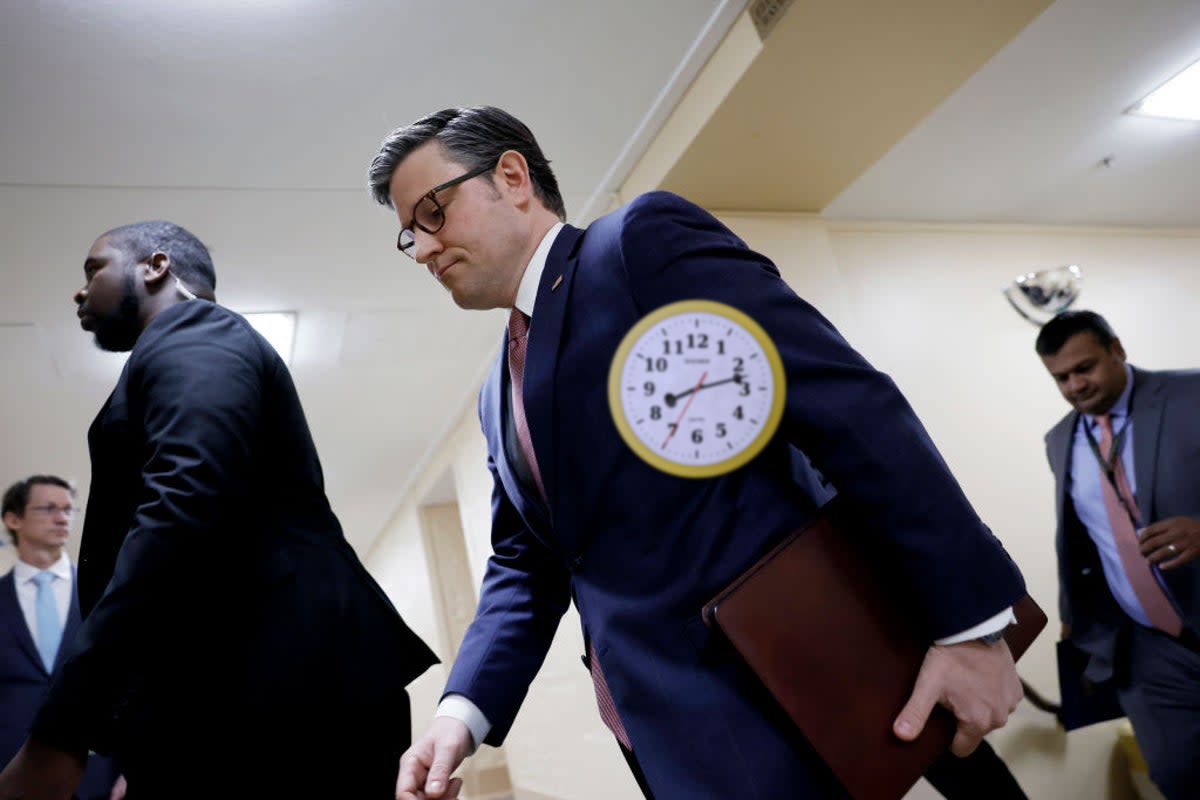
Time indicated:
{"hour": 8, "minute": 12, "second": 35}
